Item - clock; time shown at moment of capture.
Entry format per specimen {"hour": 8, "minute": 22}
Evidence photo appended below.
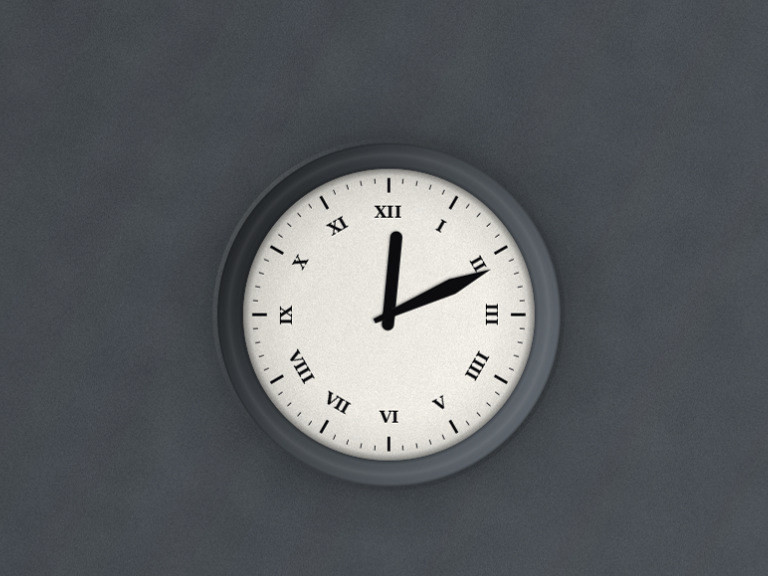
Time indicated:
{"hour": 12, "minute": 11}
